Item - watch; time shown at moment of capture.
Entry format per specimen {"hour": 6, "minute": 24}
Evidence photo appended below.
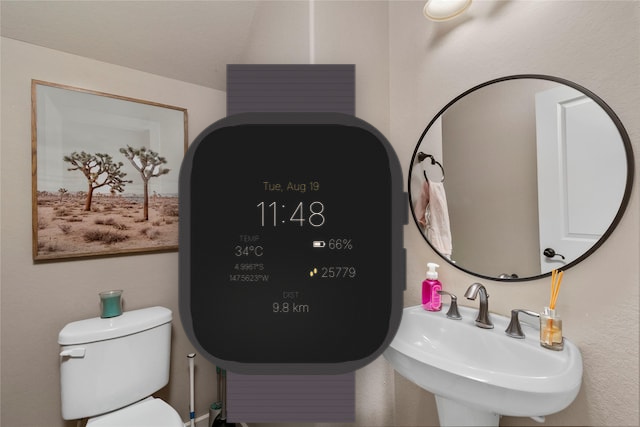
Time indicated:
{"hour": 11, "minute": 48}
